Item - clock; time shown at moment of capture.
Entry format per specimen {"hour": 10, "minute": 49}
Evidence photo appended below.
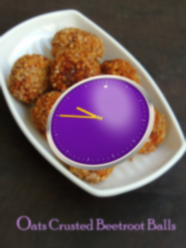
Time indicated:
{"hour": 9, "minute": 45}
